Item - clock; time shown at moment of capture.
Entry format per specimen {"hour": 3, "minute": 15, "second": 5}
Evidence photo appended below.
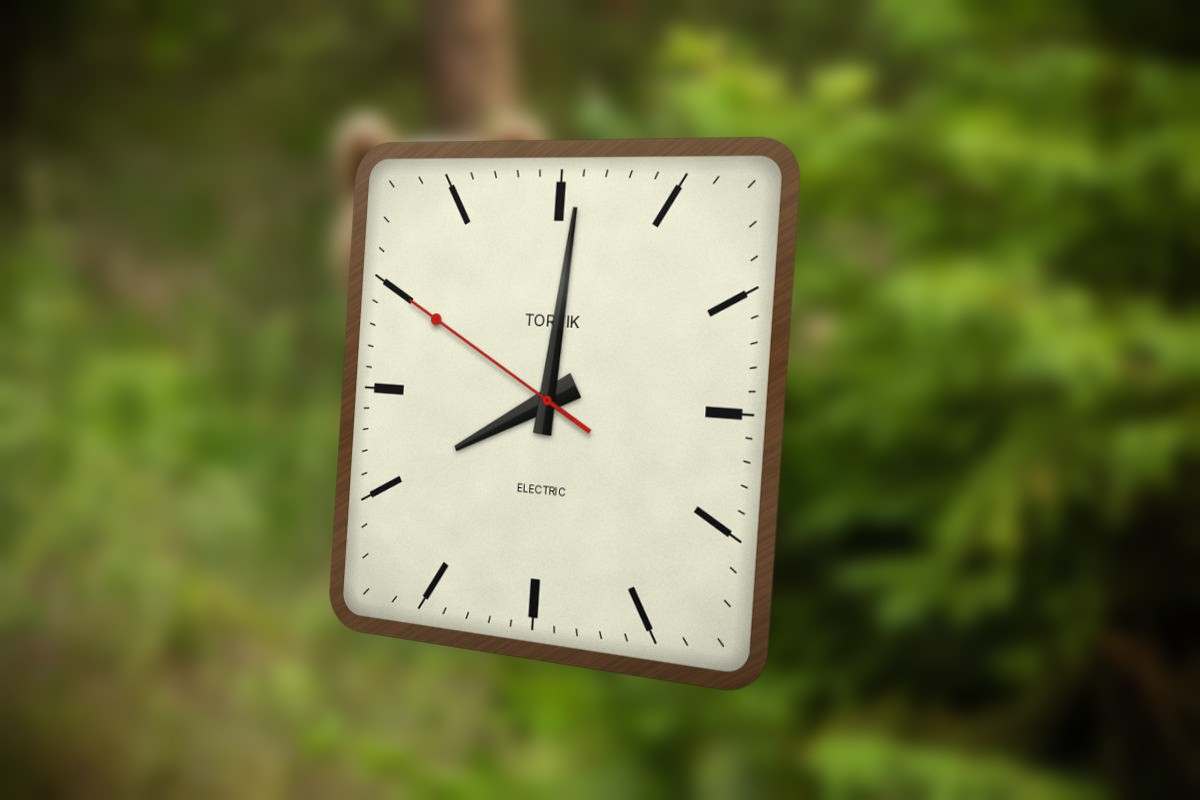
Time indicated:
{"hour": 8, "minute": 0, "second": 50}
